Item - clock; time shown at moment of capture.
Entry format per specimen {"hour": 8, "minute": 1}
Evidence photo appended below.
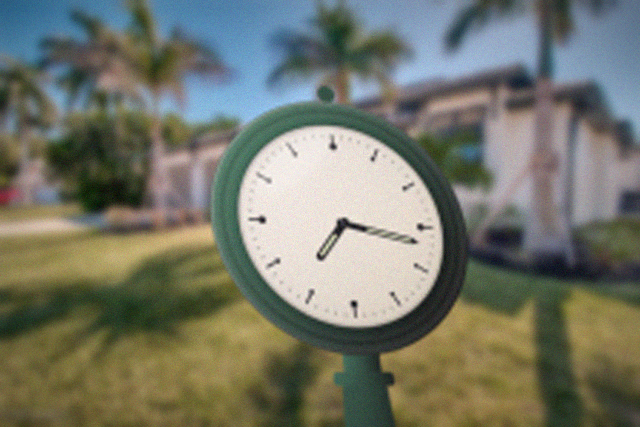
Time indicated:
{"hour": 7, "minute": 17}
